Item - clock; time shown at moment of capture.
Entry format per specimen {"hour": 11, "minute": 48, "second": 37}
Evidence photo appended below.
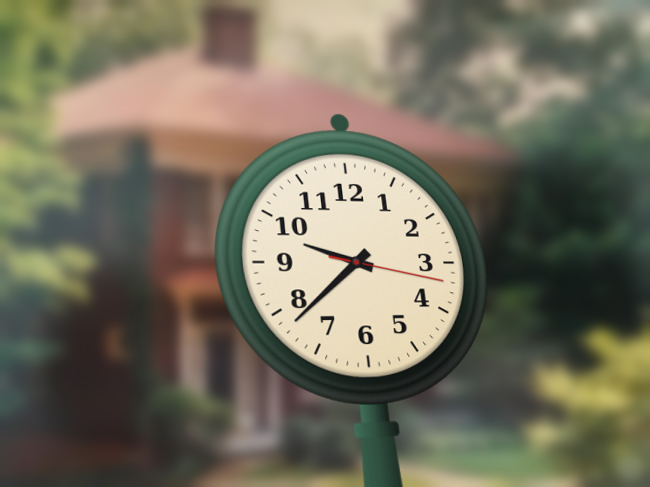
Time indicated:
{"hour": 9, "minute": 38, "second": 17}
